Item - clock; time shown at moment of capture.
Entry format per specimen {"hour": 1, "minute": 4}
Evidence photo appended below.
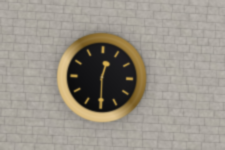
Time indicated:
{"hour": 12, "minute": 30}
